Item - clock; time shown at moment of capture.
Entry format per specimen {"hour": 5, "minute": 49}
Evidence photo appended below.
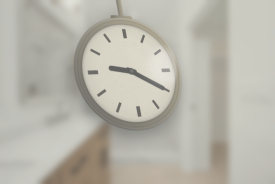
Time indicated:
{"hour": 9, "minute": 20}
